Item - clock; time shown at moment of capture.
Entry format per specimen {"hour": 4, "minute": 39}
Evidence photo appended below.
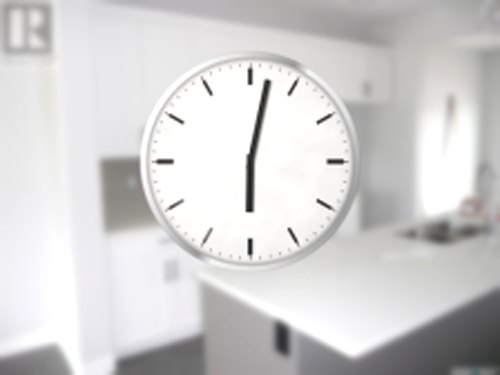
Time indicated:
{"hour": 6, "minute": 2}
